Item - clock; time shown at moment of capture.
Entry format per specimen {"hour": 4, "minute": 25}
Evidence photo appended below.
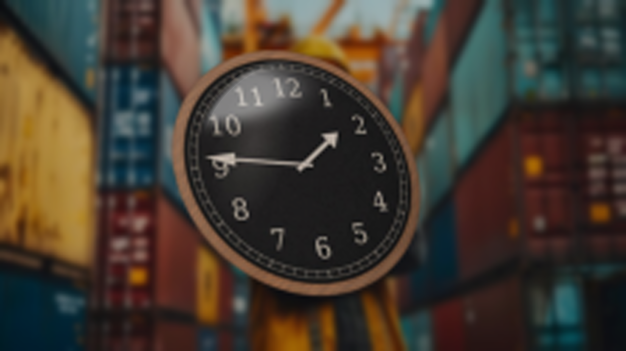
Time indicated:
{"hour": 1, "minute": 46}
